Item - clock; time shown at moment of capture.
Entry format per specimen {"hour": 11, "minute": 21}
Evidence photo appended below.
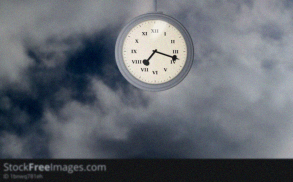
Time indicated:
{"hour": 7, "minute": 18}
